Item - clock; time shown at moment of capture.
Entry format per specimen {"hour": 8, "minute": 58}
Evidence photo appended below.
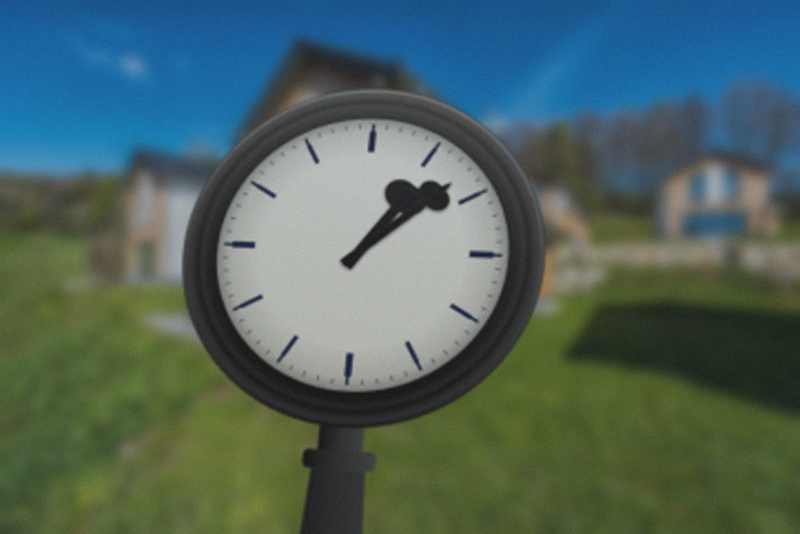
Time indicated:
{"hour": 1, "minute": 8}
